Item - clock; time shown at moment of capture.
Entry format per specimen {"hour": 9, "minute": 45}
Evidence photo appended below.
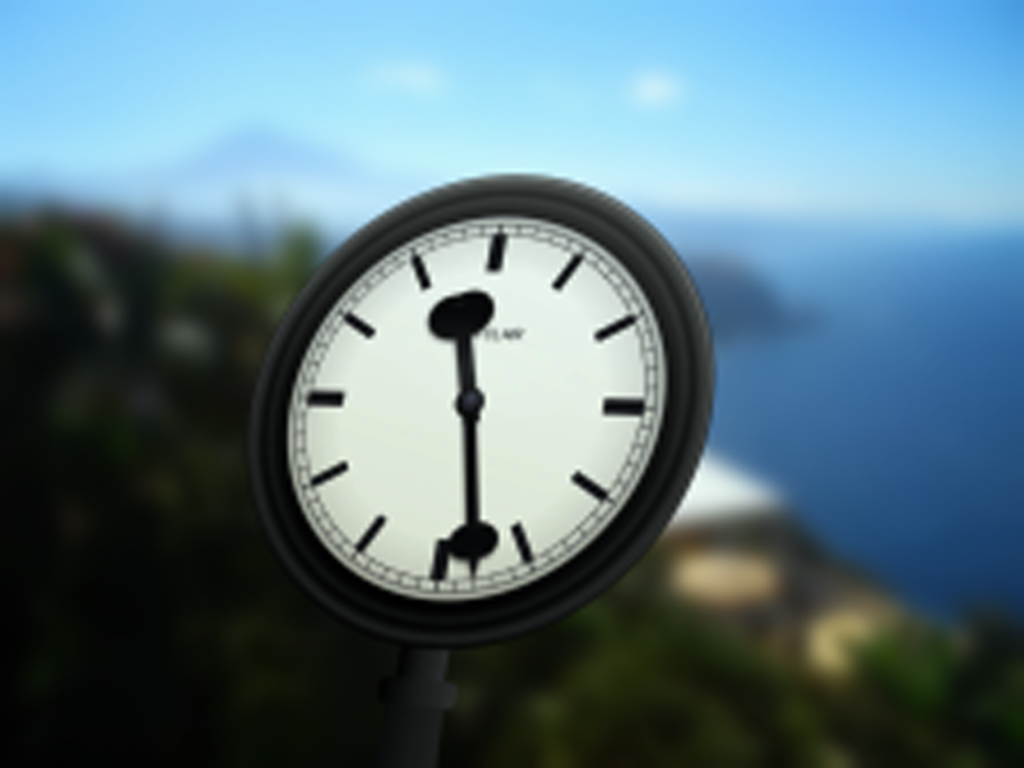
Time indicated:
{"hour": 11, "minute": 28}
